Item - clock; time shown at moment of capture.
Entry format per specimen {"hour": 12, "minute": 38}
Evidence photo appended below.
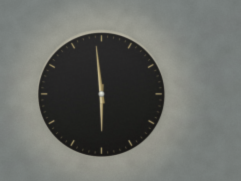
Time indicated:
{"hour": 5, "minute": 59}
